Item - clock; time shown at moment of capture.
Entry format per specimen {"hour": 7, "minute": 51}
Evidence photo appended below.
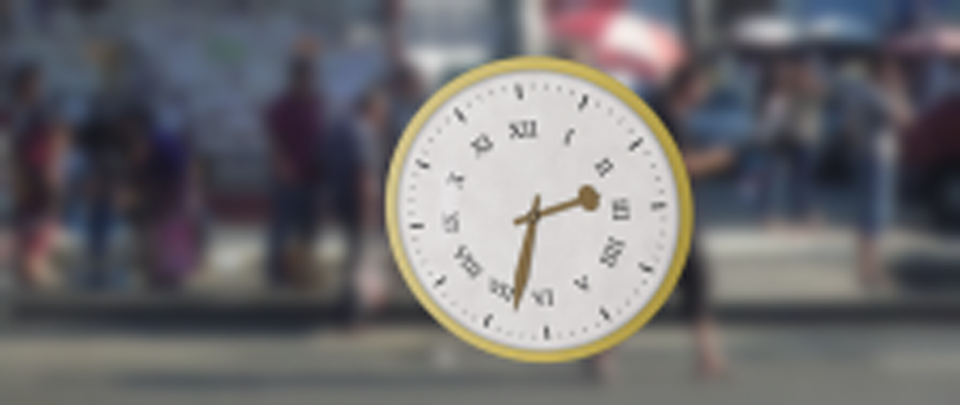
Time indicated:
{"hour": 2, "minute": 33}
